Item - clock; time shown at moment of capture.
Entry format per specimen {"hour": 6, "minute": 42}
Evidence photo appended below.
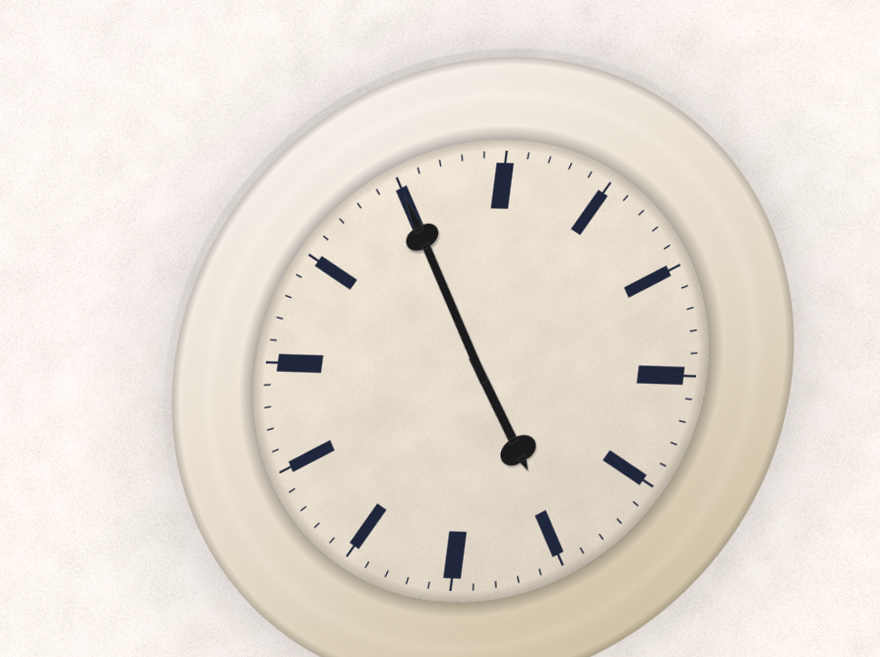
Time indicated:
{"hour": 4, "minute": 55}
